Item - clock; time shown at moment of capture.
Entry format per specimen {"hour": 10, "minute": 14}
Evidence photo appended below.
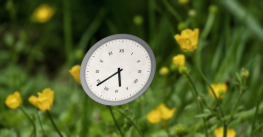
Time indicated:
{"hour": 5, "minute": 39}
